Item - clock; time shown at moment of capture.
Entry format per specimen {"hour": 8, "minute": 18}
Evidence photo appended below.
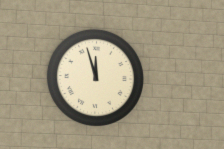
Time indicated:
{"hour": 11, "minute": 57}
